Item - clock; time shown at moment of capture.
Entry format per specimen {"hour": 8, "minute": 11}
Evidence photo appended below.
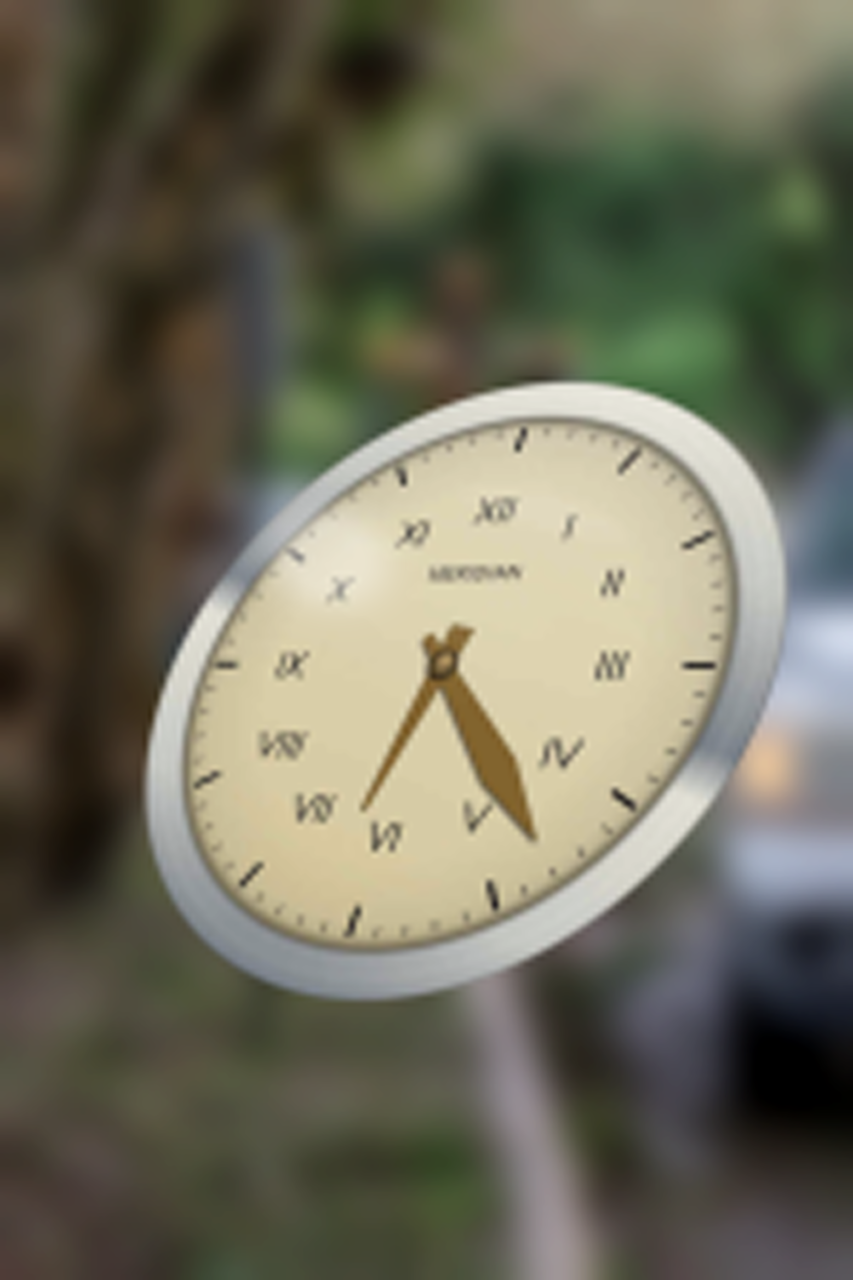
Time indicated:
{"hour": 6, "minute": 23}
